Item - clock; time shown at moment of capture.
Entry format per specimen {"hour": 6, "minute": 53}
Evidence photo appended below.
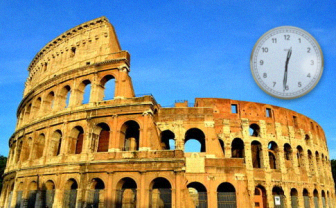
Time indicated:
{"hour": 12, "minute": 31}
